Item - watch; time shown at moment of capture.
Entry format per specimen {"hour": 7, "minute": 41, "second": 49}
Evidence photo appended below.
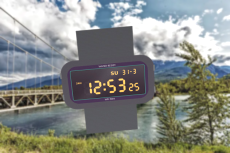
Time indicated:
{"hour": 12, "minute": 53, "second": 25}
